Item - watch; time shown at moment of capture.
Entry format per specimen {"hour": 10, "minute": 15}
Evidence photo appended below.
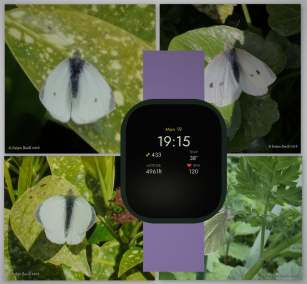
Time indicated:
{"hour": 19, "minute": 15}
